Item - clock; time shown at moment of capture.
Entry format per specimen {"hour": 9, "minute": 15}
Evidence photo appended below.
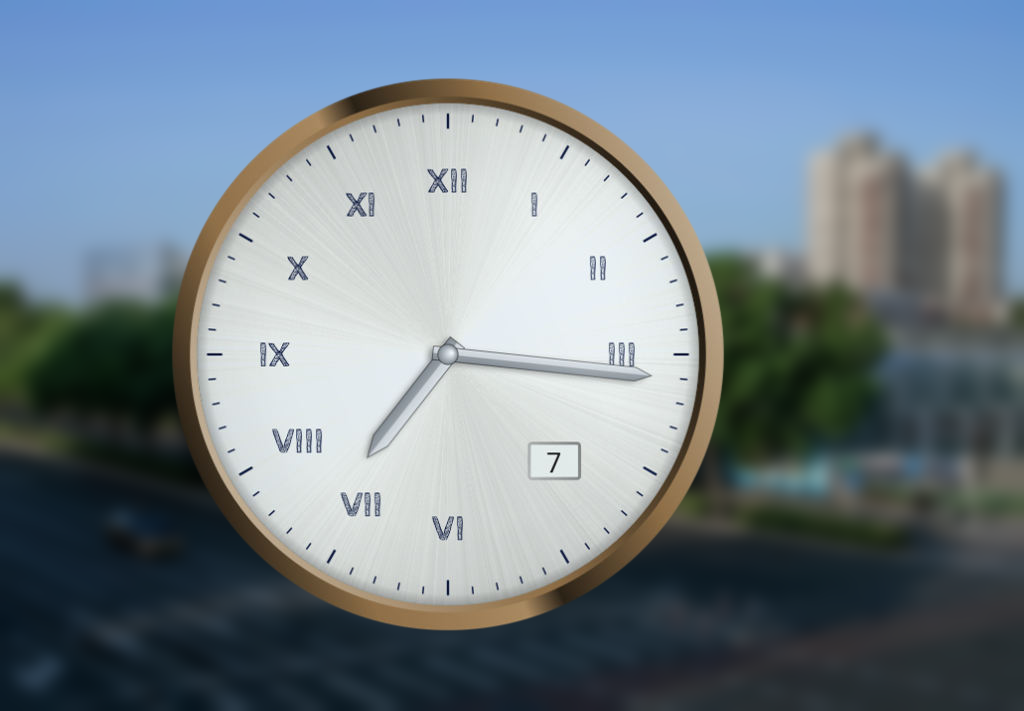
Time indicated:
{"hour": 7, "minute": 16}
